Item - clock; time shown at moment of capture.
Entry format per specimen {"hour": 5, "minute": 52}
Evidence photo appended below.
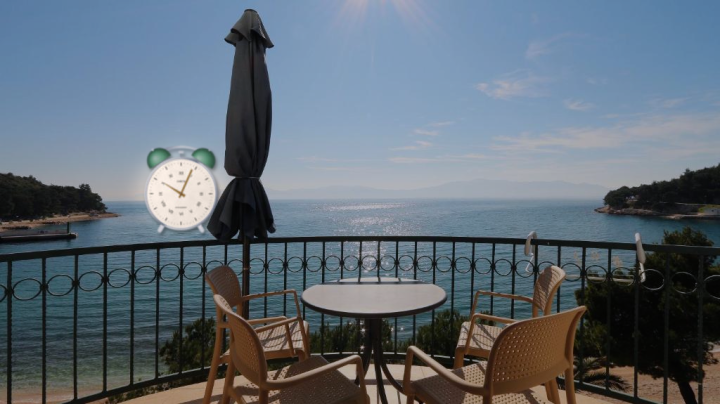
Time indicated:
{"hour": 10, "minute": 4}
